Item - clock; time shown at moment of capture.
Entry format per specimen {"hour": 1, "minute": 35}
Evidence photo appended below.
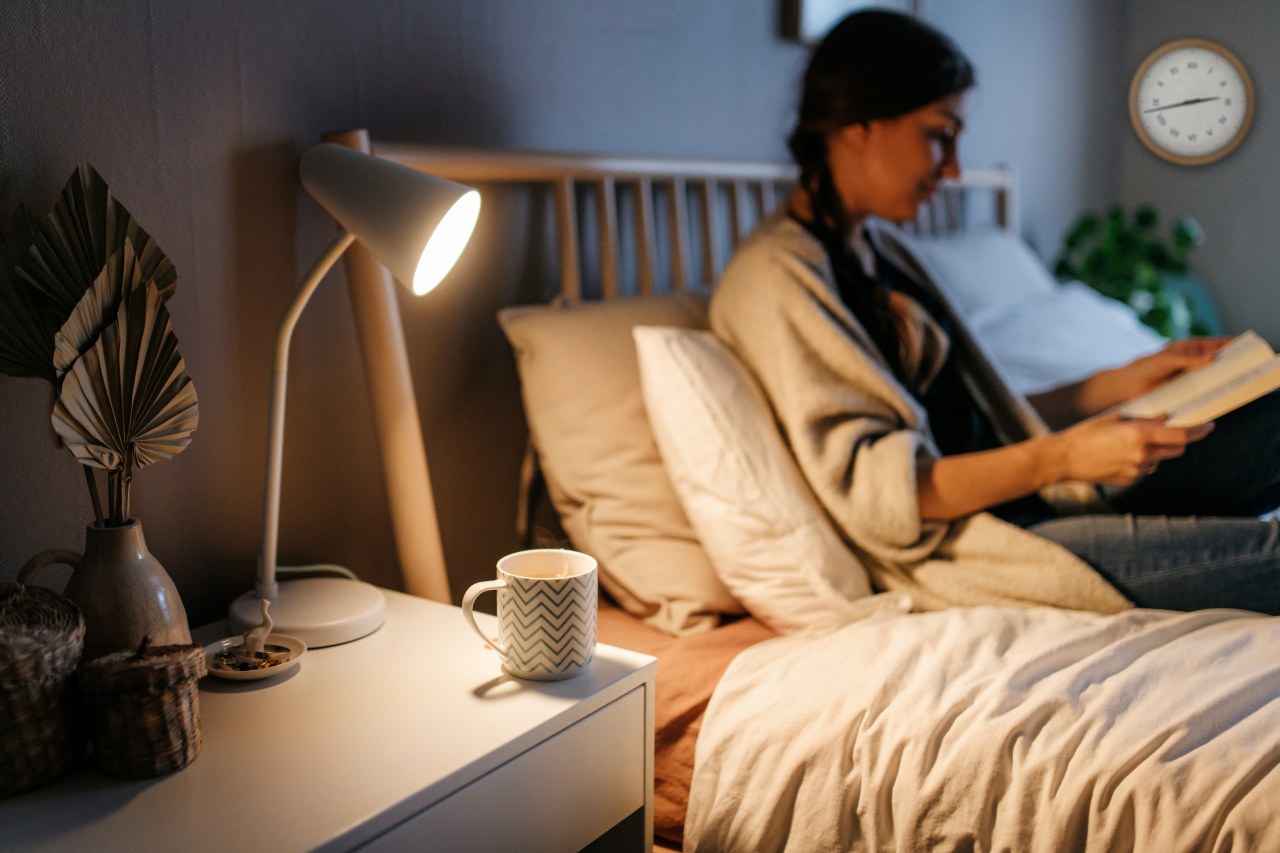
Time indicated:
{"hour": 2, "minute": 43}
